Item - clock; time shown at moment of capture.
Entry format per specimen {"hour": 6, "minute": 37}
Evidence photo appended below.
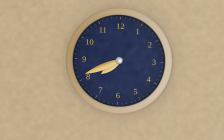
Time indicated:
{"hour": 7, "minute": 41}
